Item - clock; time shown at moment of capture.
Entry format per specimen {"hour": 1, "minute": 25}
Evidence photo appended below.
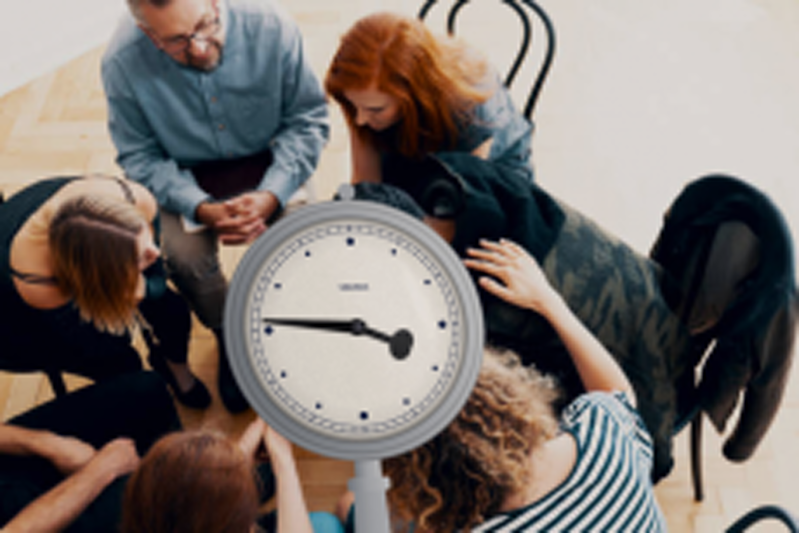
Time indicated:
{"hour": 3, "minute": 46}
